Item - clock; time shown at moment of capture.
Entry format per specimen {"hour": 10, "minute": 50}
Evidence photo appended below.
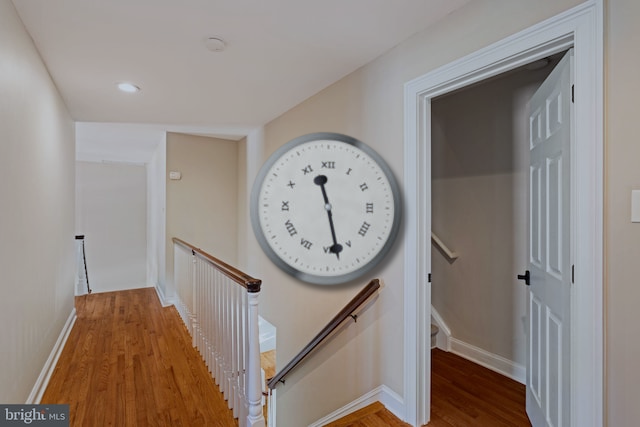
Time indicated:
{"hour": 11, "minute": 28}
